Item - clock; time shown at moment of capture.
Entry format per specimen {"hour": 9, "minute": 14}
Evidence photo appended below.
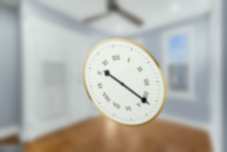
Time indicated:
{"hour": 10, "minute": 22}
